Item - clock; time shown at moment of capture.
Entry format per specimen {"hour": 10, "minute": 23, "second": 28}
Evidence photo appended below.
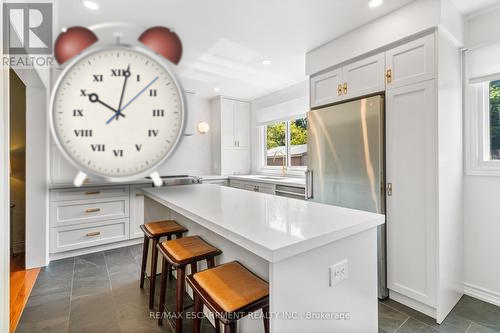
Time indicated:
{"hour": 10, "minute": 2, "second": 8}
